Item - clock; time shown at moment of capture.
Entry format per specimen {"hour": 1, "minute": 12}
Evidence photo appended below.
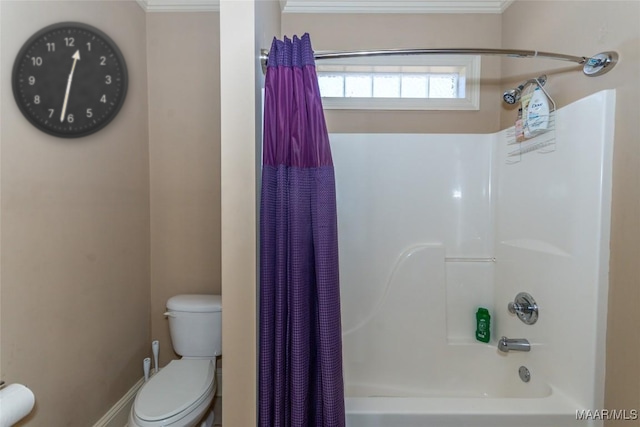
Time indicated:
{"hour": 12, "minute": 32}
